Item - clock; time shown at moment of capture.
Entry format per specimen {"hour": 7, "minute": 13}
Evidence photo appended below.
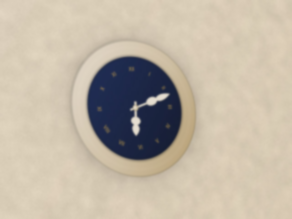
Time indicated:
{"hour": 6, "minute": 12}
